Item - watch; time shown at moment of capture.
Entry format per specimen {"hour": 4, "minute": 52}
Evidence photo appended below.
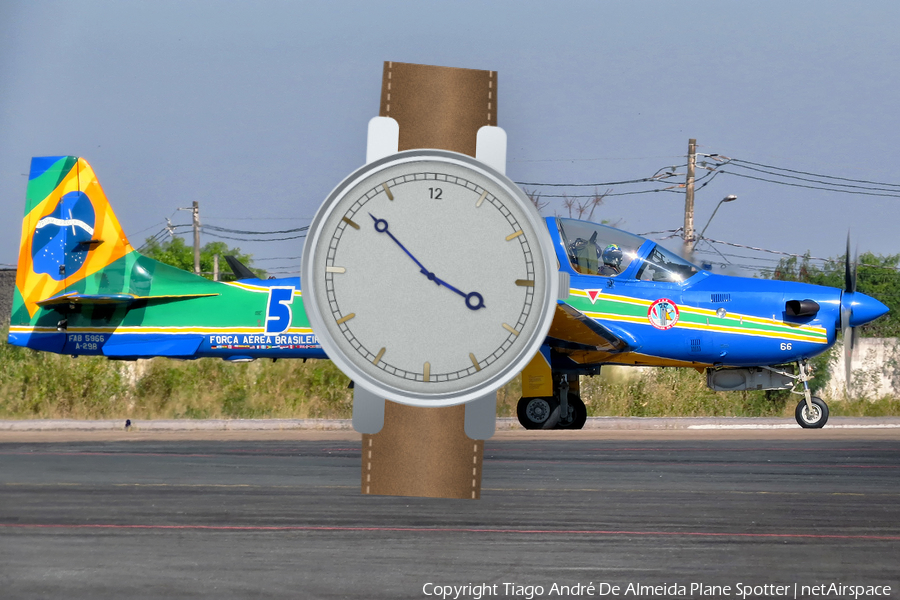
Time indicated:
{"hour": 3, "minute": 52}
